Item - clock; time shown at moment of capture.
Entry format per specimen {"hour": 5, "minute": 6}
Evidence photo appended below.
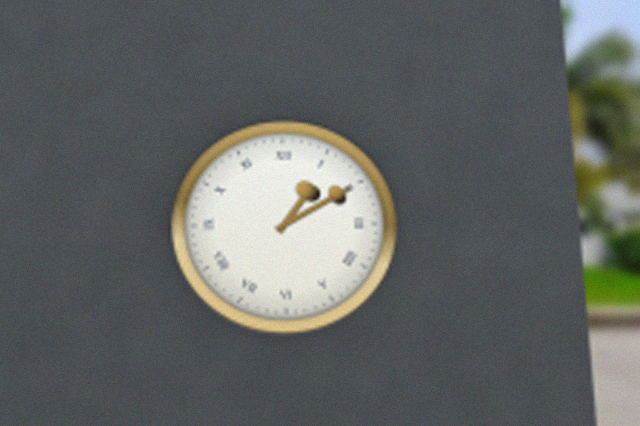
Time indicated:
{"hour": 1, "minute": 10}
